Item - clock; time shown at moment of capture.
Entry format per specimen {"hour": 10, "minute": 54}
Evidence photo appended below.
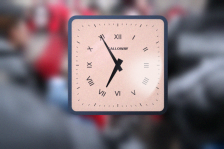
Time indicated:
{"hour": 6, "minute": 55}
